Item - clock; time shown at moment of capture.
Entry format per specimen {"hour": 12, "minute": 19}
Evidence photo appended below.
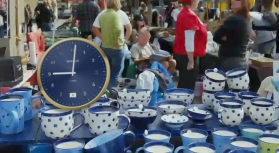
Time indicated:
{"hour": 9, "minute": 1}
